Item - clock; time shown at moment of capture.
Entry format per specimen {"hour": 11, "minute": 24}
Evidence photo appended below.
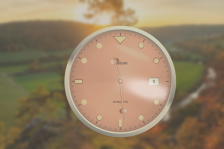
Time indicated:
{"hour": 11, "minute": 29}
